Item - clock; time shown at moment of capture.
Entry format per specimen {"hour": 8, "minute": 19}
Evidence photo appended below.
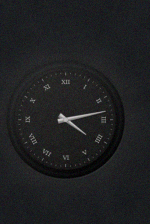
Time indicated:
{"hour": 4, "minute": 13}
